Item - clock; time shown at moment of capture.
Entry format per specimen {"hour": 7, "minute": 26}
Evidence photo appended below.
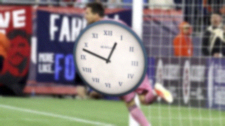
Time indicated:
{"hour": 12, "minute": 48}
